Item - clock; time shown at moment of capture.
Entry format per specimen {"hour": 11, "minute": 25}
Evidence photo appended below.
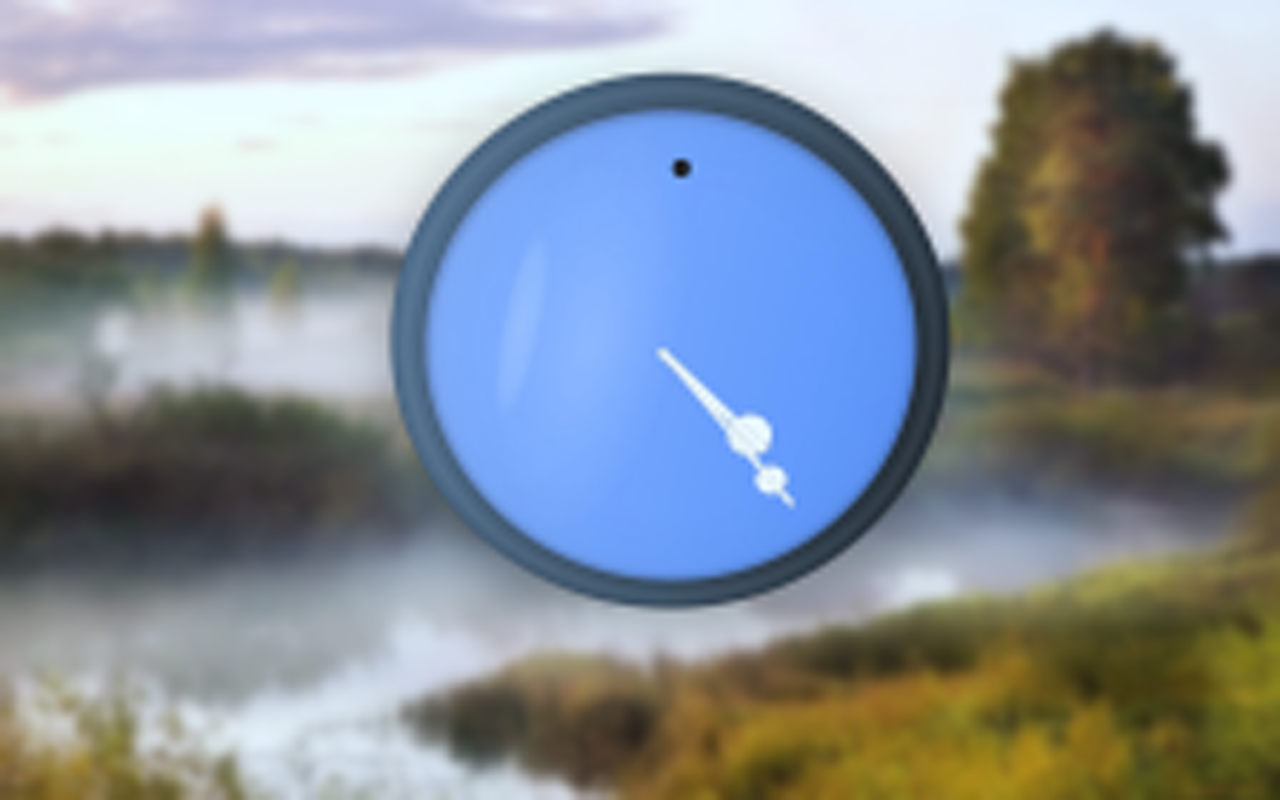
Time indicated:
{"hour": 4, "minute": 23}
